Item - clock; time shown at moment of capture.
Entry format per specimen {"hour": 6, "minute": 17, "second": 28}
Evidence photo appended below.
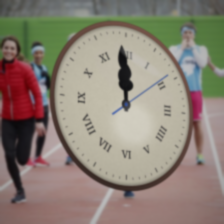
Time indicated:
{"hour": 11, "minute": 59, "second": 9}
